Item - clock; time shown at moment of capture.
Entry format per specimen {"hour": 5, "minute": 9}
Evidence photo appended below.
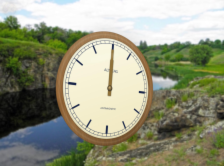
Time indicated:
{"hour": 12, "minute": 0}
